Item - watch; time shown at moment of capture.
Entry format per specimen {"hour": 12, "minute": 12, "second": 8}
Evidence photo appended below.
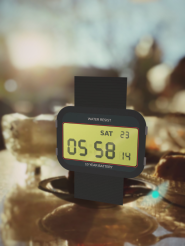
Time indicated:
{"hour": 5, "minute": 58, "second": 14}
